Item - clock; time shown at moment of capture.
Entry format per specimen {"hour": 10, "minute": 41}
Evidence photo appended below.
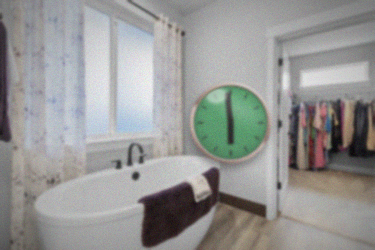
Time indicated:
{"hour": 5, "minute": 59}
